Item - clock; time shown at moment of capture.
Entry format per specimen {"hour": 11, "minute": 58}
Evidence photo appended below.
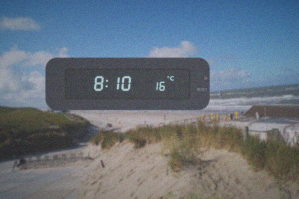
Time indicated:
{"hour": 8, "minute": 10}
